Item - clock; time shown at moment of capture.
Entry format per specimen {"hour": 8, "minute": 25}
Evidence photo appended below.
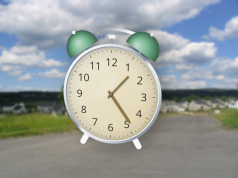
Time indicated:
{"hour": 1, "minute": 24}
